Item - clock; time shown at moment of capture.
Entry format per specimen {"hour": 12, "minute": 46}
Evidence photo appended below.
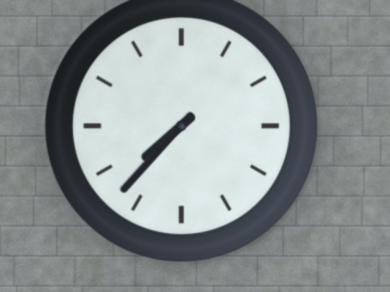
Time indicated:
{"hour": 7, "minute": 37}
